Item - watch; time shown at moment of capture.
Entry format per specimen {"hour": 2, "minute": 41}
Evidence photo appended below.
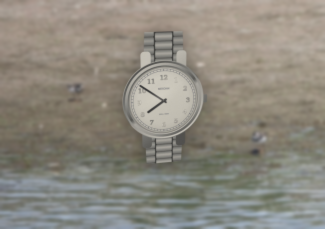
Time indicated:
{"hour": 7, "minute": 51}
